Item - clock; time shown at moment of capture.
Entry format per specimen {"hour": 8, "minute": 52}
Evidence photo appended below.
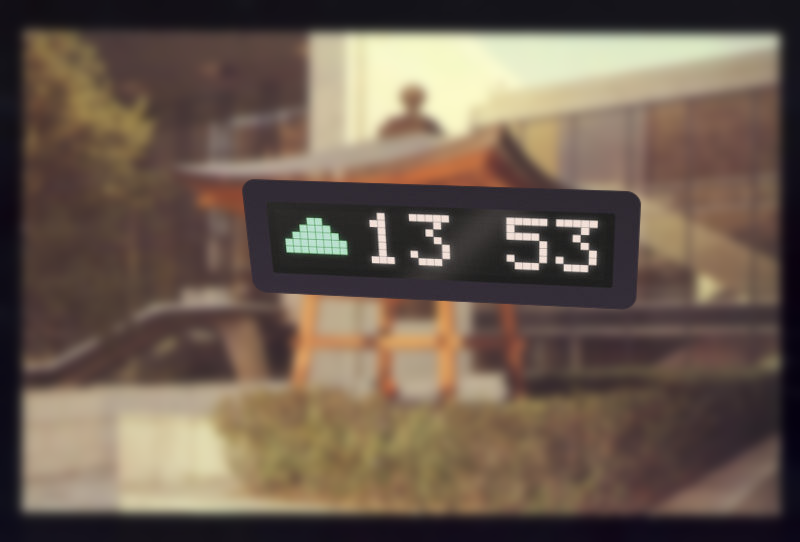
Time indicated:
{"hour": 13, "minute": 53}
